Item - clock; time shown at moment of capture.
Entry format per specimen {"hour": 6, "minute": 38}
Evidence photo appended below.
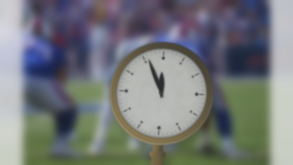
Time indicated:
{"hour": 11, "minute": 56}
